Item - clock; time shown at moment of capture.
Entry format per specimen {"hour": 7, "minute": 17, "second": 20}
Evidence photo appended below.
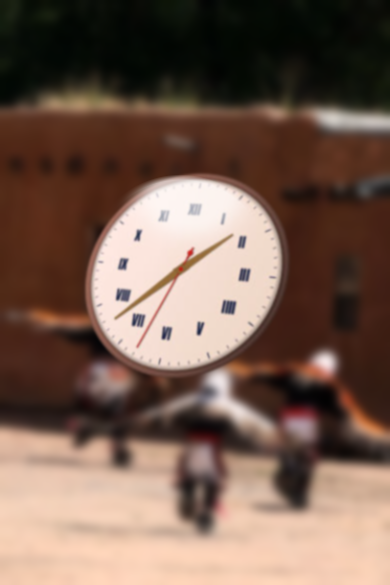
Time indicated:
{"hour": 1, "minute": 37, "second": 33}
